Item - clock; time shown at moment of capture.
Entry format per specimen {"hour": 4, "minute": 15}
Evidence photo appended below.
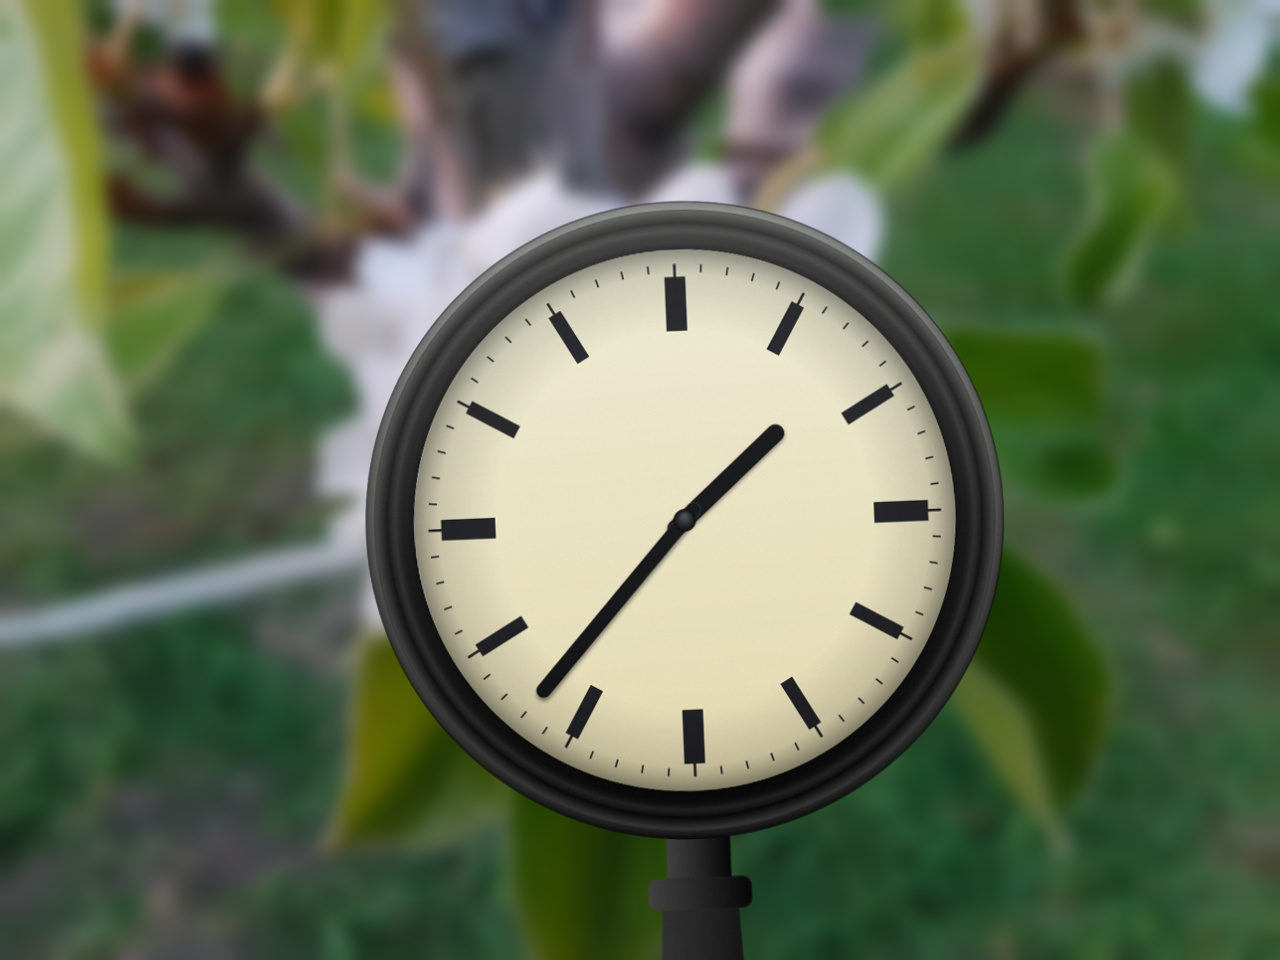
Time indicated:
{"hour": 1, "minute": 37}
